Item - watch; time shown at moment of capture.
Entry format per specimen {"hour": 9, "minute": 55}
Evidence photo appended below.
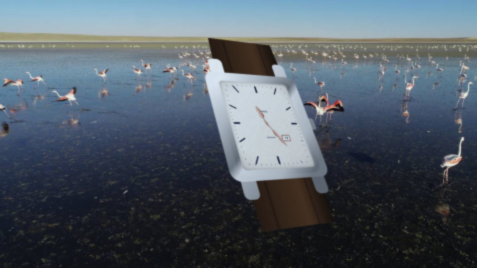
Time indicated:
{"hour": 11, "minute": 25}
